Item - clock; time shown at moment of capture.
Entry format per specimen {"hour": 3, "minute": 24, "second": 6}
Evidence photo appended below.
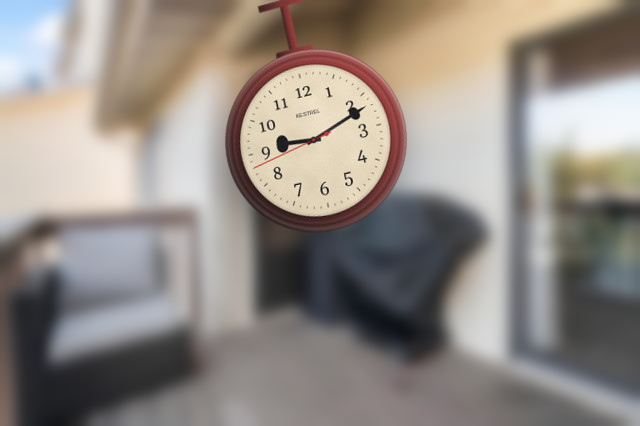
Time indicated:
{"hour": 9, "minute": 11, "second": 43}
